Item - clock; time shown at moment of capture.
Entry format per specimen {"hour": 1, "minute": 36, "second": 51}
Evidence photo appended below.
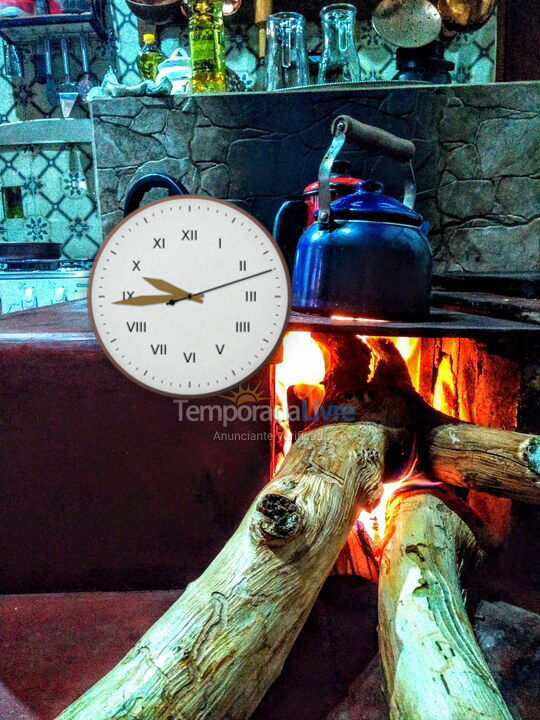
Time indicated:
{"hour": 9, "minute": 44, "second": 12}
